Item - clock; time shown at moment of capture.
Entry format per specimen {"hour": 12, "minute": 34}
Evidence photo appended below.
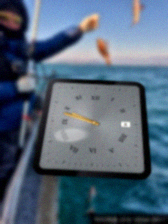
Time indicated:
{"hour": 9, "minute": 48}
